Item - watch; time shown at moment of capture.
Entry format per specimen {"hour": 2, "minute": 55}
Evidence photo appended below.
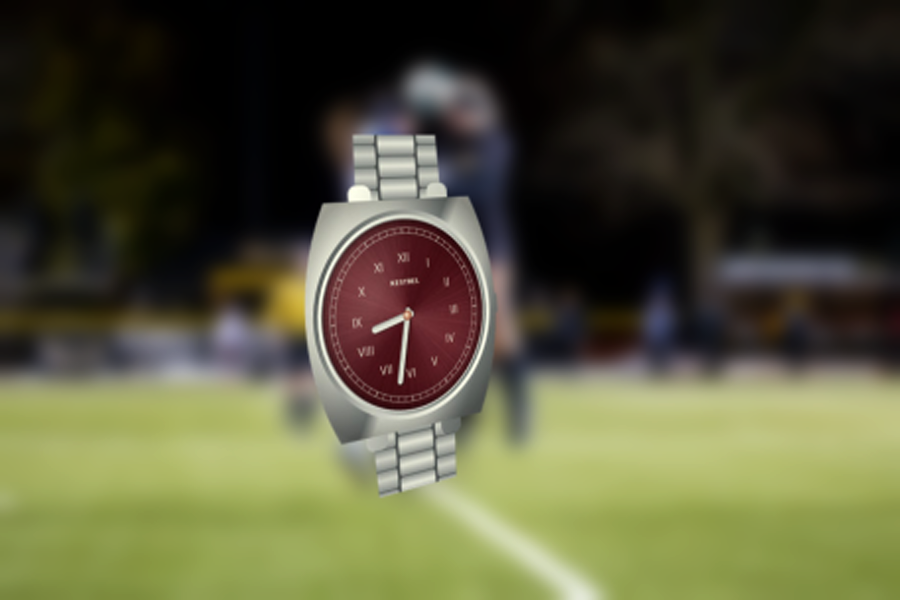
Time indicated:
{"hour": 8, "minute": 32}
